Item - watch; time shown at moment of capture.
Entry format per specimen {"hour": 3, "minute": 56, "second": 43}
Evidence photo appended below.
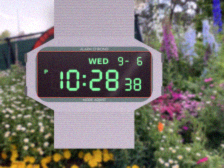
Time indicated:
{"hour": 10, "minute": 28, "second": 38}
